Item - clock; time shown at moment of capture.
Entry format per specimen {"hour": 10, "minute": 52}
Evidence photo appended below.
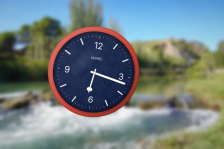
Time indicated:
{"hour": 6, "minute": 17}
